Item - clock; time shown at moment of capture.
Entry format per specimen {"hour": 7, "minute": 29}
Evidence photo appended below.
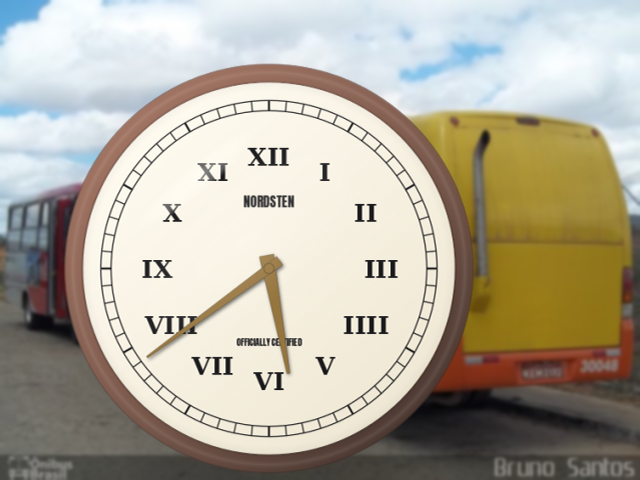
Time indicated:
{"hour": 5, "minute": 39}
